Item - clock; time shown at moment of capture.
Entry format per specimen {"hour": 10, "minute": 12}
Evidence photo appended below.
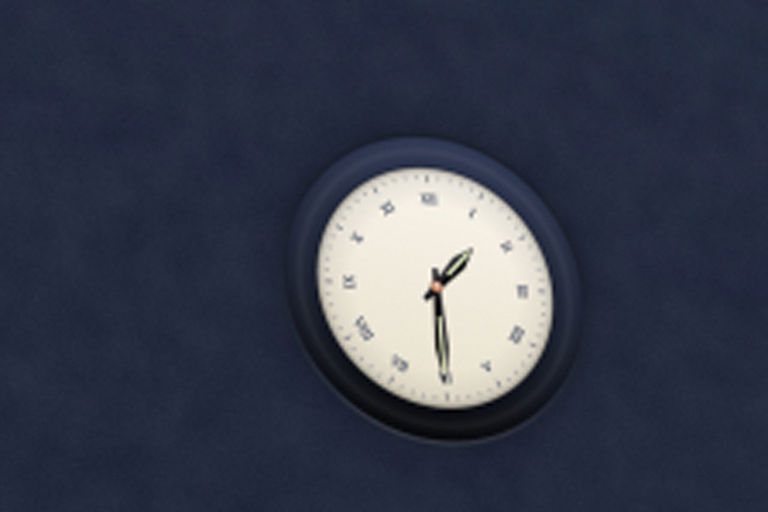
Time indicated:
{"hour": 1, "minute": 30}
